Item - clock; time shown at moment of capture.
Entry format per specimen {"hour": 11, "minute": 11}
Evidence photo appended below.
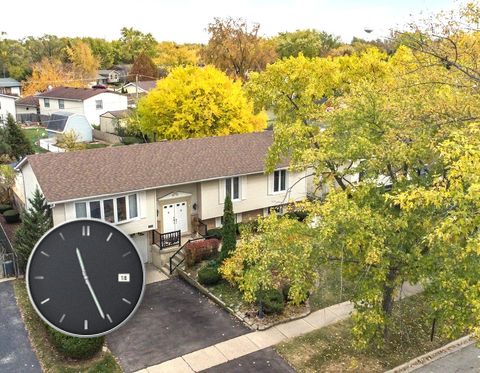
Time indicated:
{"hour": 11, "minute": 26}
